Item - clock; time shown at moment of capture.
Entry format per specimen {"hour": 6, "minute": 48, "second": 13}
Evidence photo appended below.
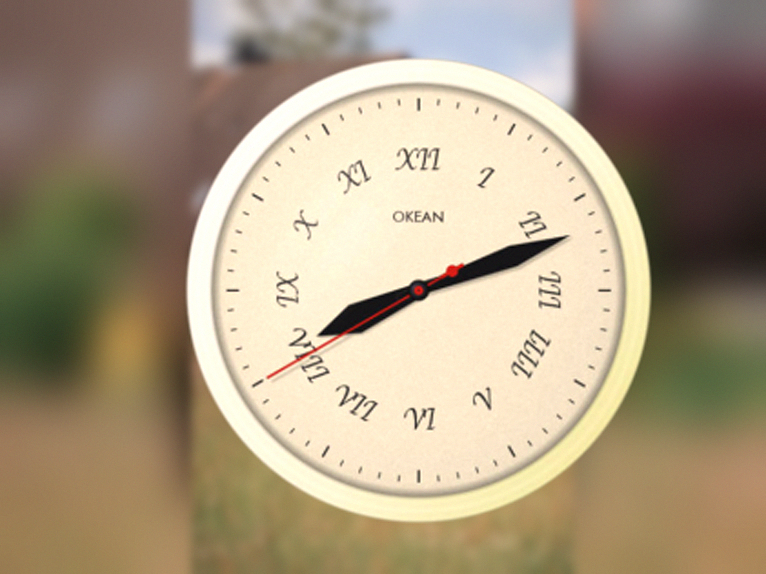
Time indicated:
{"hour": 8, "minute": 11, "second": 40}
